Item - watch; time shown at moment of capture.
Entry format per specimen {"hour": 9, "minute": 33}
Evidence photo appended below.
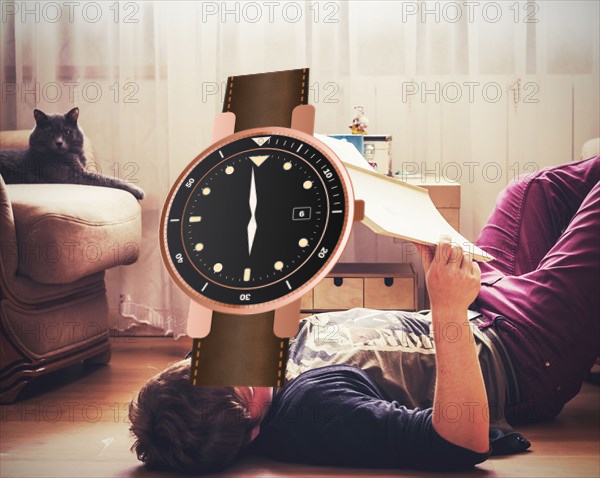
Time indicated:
{"hour": 5, "minute": 59}
